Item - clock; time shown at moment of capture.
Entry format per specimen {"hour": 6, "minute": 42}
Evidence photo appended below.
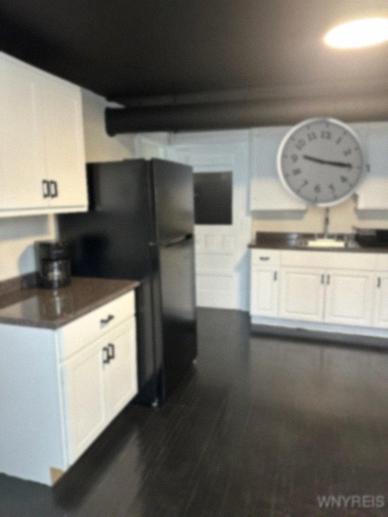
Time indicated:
{"hour": 9, "minute": 15}
